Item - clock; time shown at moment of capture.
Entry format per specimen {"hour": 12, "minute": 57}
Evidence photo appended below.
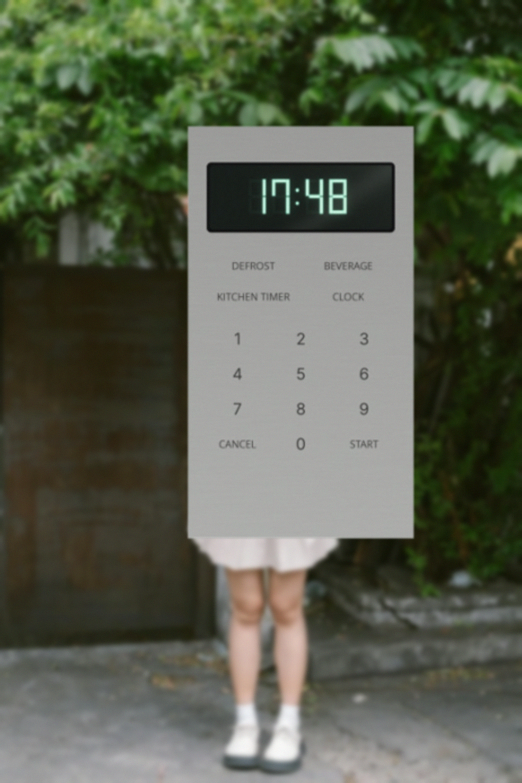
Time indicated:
{"hour": 17, "minute": 48}
